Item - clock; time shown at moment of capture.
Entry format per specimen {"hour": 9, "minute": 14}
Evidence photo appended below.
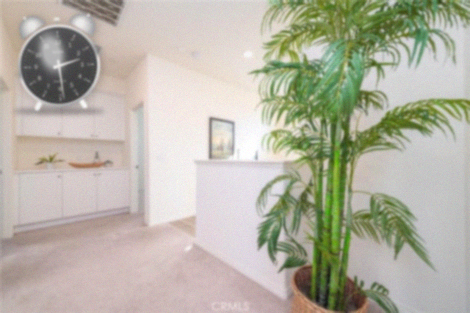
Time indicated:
{"hour": 2, "minute": 29}
